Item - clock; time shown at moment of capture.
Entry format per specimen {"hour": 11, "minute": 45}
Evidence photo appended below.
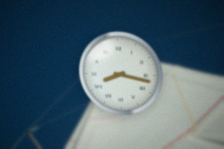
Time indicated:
{"hour": 8, "minute": 17}
